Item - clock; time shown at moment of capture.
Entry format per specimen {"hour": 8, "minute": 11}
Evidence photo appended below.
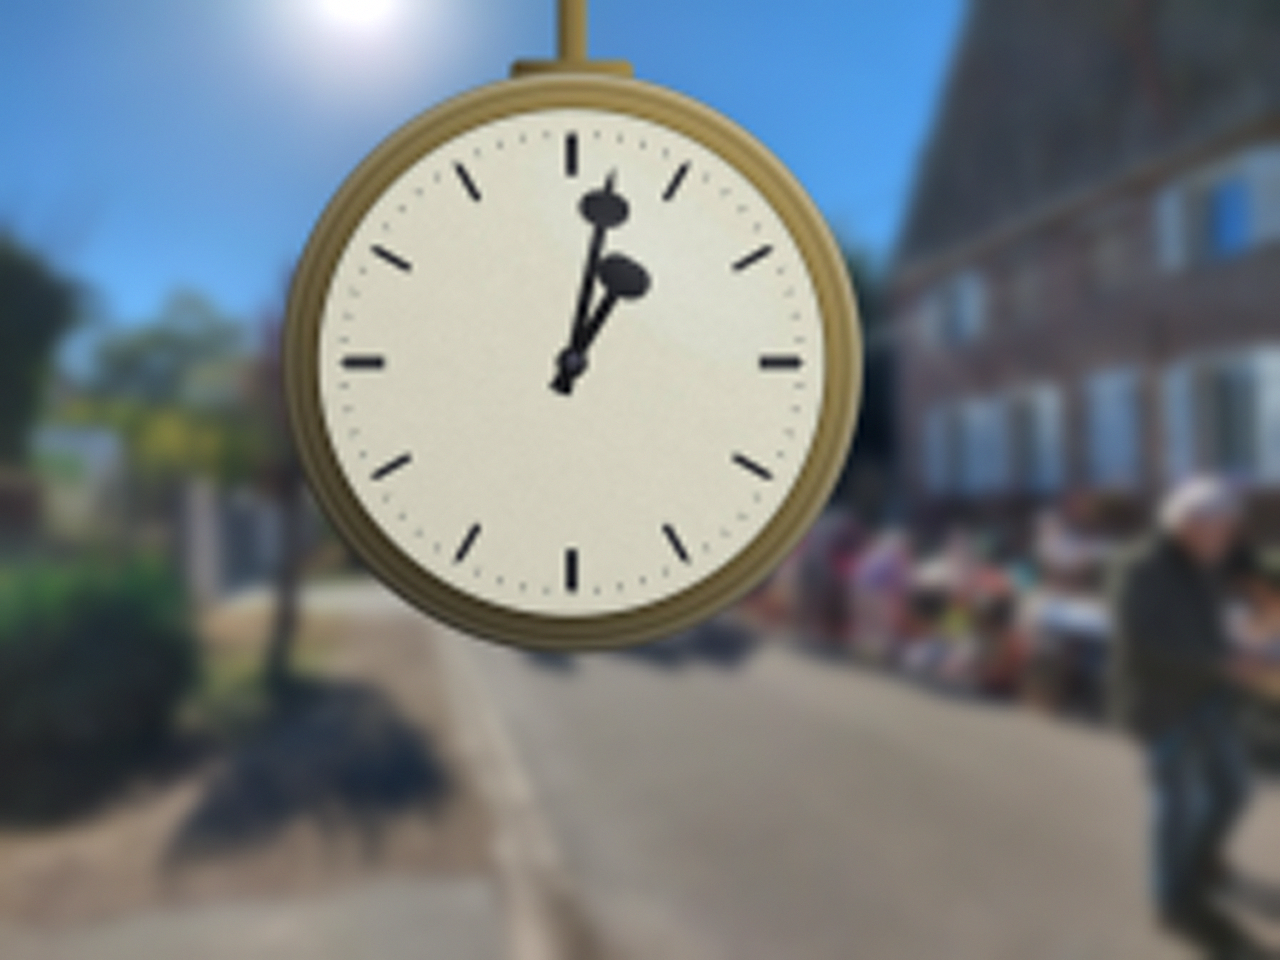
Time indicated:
{"hour": 1, "minute": 2}
